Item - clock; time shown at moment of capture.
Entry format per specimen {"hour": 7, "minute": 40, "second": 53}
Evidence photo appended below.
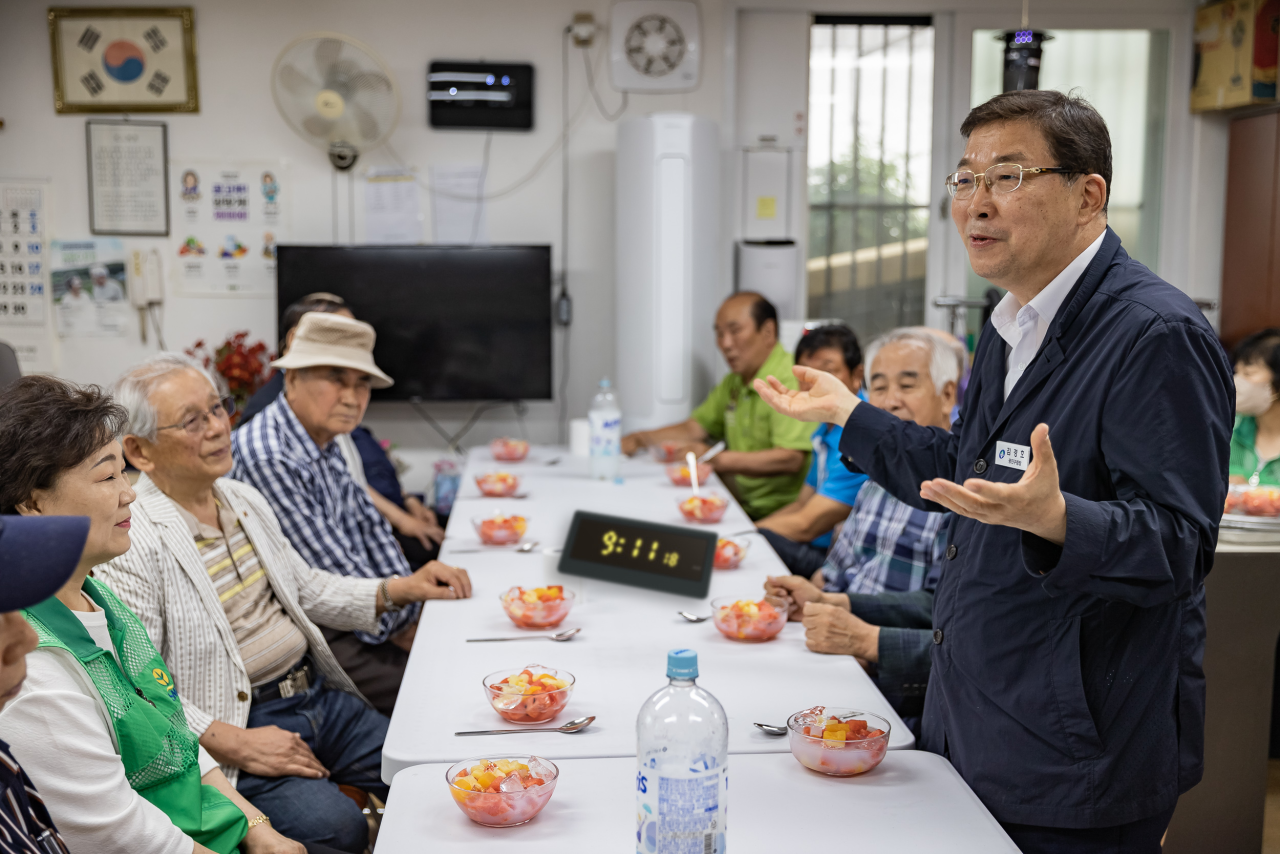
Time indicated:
{"hour": 9, "minute": 11, "second": 18}
